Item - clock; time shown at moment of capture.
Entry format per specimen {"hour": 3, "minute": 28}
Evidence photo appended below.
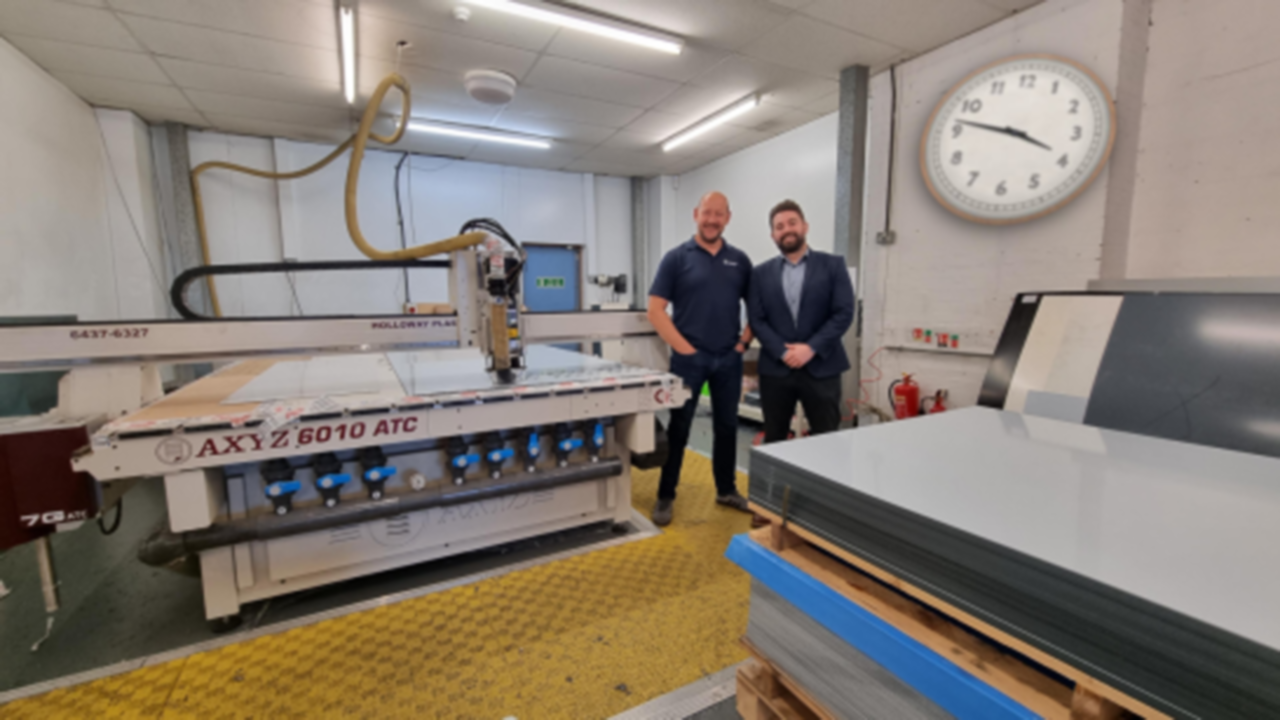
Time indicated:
{"hour": 3, "minute": 47}
